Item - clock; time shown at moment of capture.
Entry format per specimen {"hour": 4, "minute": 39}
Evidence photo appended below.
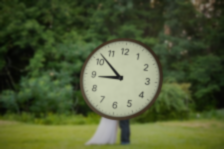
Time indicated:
{"hour": 8, "minute": 52}
